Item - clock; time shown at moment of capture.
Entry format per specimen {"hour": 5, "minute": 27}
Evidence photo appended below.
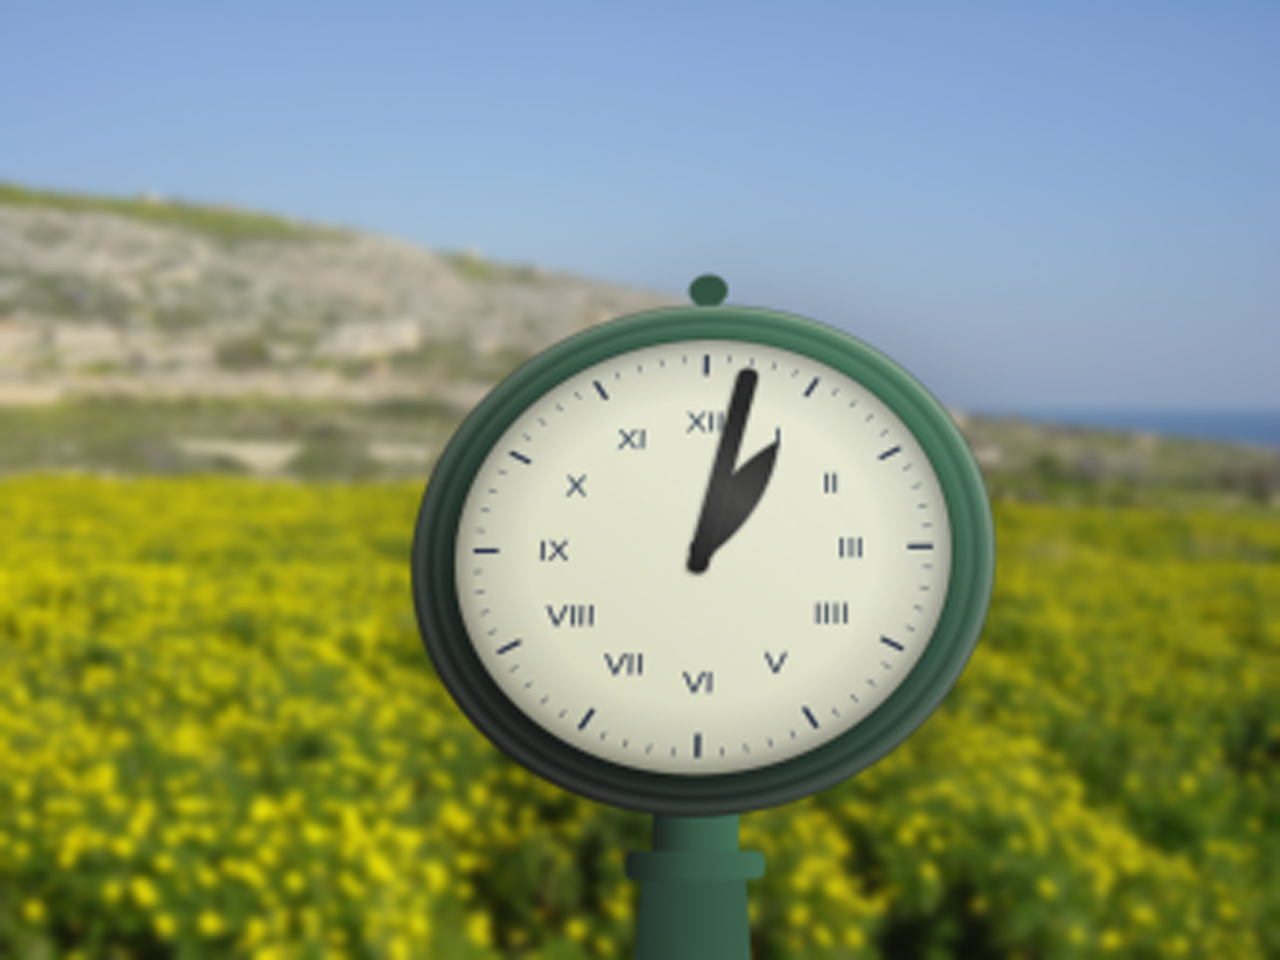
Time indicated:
{"hour": 1, "minute": 2}
